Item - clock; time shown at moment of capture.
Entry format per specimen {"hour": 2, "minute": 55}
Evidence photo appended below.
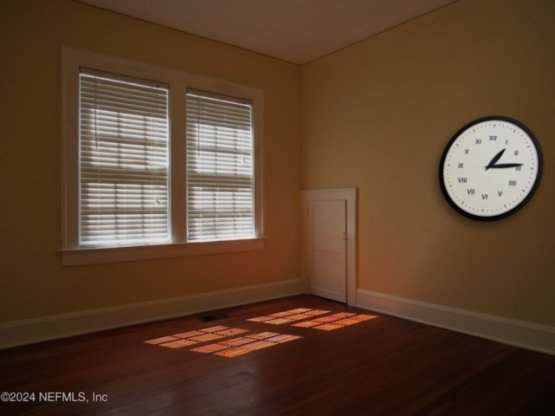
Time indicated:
{"hour": 1, "minute": 14}
